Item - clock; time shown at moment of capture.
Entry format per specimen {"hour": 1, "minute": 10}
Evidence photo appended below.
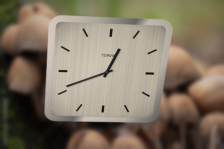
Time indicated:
{"hour": 12, "minute": 41}
